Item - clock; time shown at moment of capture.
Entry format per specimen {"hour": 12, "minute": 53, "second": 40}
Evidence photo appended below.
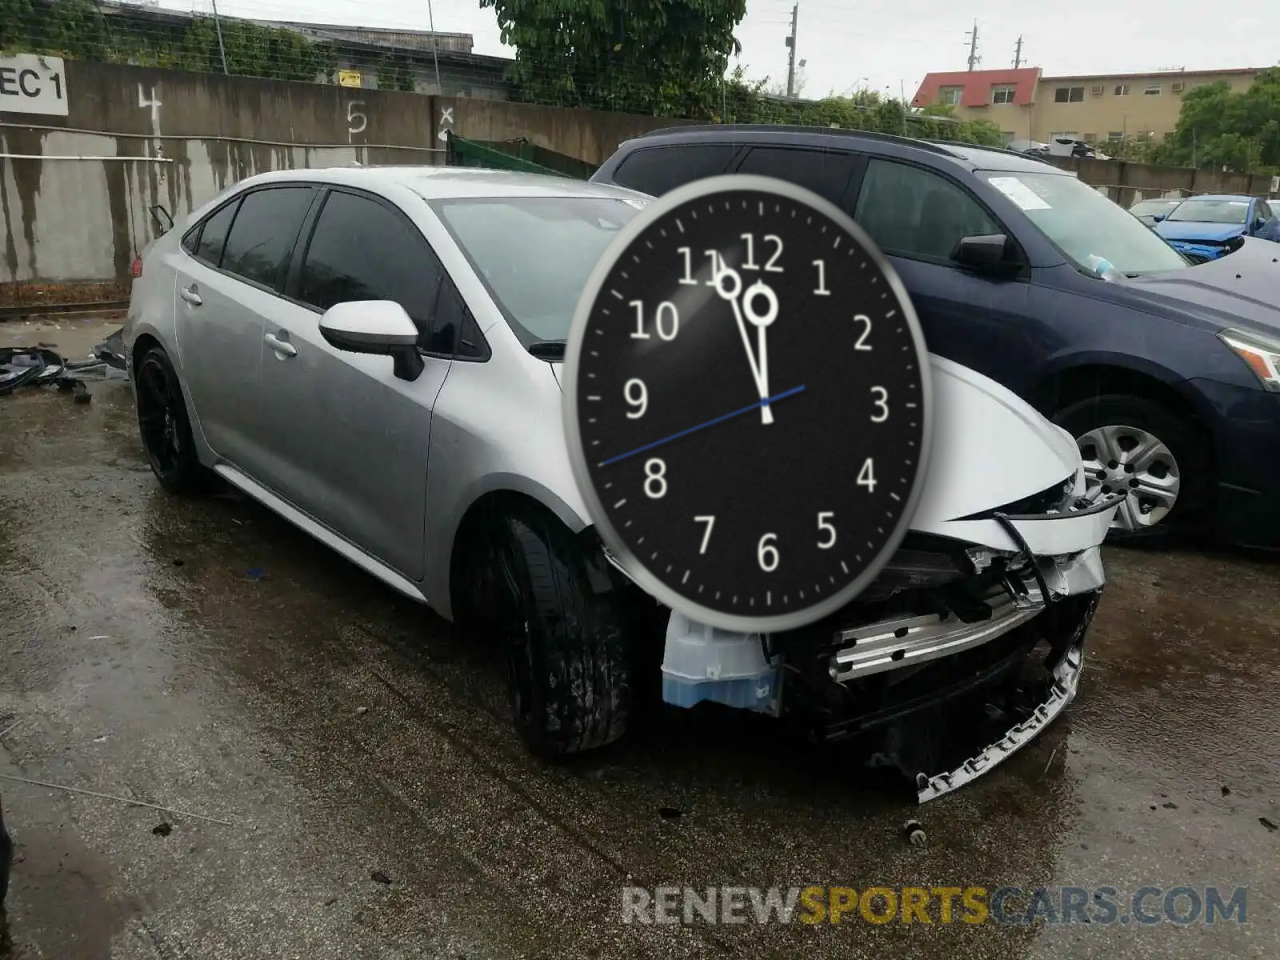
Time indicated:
{"hour": 11, "minute": 56, "second": 42}
